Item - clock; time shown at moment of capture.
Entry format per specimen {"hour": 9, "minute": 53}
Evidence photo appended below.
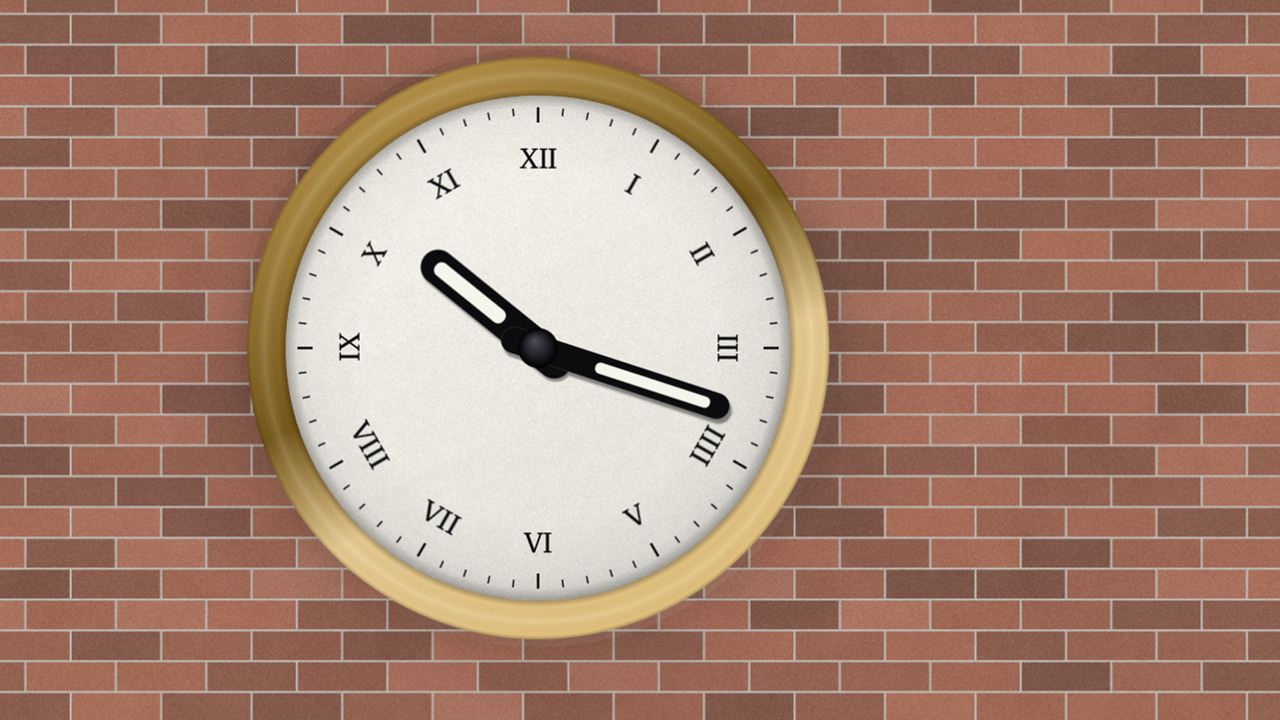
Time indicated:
{"hour": 10, "minute": 18}
